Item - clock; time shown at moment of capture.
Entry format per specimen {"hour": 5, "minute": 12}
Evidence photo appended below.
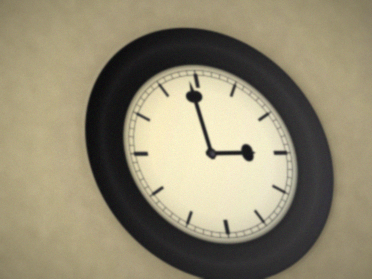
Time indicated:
{"hour": 2, "minute": 59}
